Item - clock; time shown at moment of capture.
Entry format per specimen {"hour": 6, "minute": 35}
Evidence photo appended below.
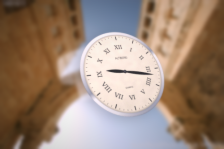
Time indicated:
{"hour": 9, "minute": 17}
